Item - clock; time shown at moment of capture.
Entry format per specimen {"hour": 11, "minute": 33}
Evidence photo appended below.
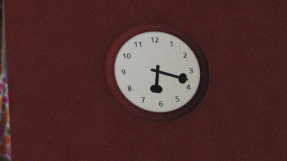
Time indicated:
{"hour": 6, "minute": 18}
